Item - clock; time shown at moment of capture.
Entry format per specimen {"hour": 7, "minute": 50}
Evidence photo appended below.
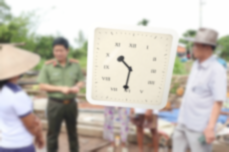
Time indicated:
{"hour": 10, "minute": 31}
